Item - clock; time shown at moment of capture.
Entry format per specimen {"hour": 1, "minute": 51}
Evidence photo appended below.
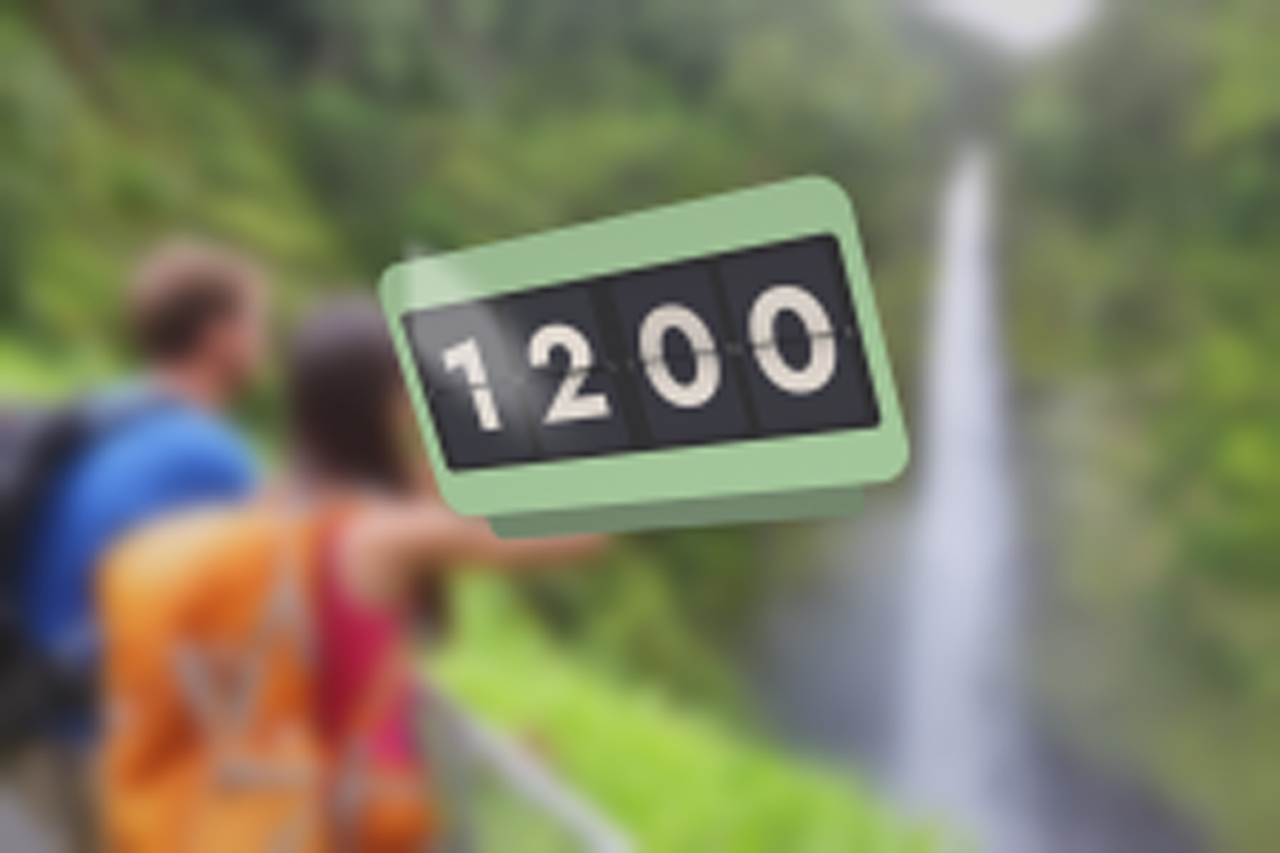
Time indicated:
{"hour": 12, "minute": 0}
